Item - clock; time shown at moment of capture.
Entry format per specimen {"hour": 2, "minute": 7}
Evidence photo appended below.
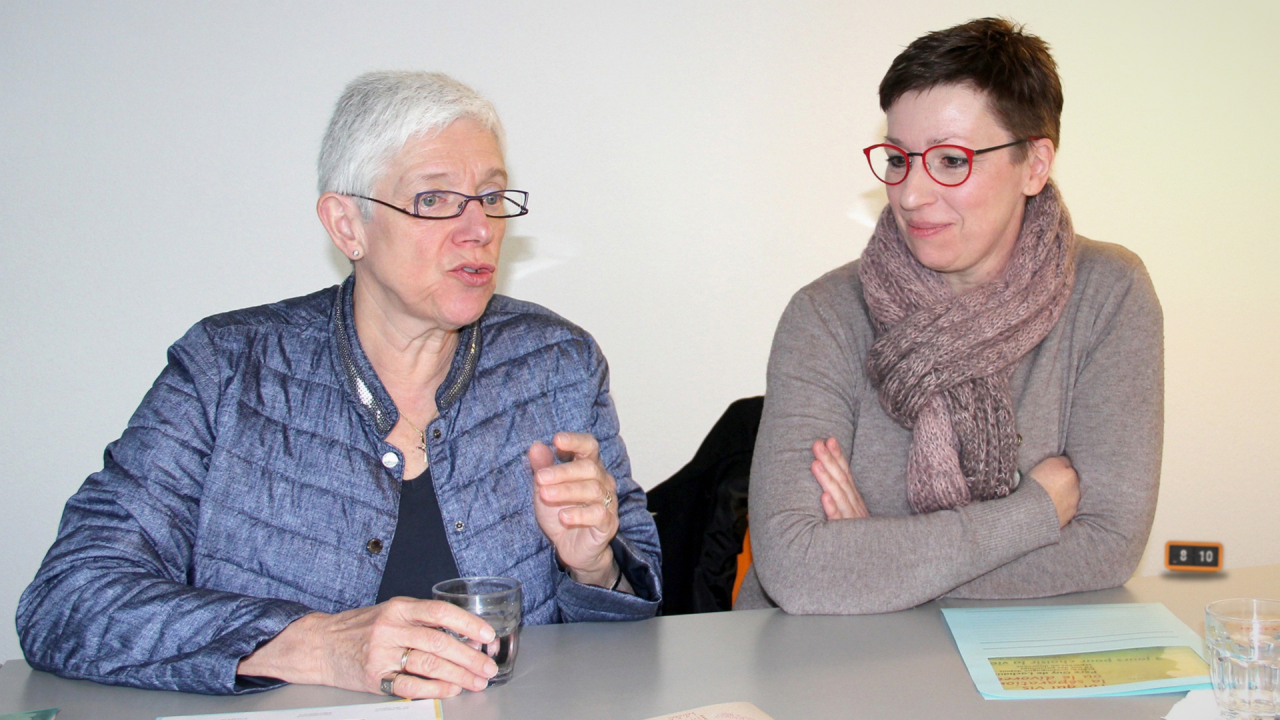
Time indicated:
{"hour": 8, "minute": 10}
